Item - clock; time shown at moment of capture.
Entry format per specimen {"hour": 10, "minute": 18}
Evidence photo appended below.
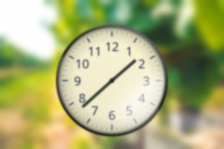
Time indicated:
{"hour": 1, "minute": 38}
